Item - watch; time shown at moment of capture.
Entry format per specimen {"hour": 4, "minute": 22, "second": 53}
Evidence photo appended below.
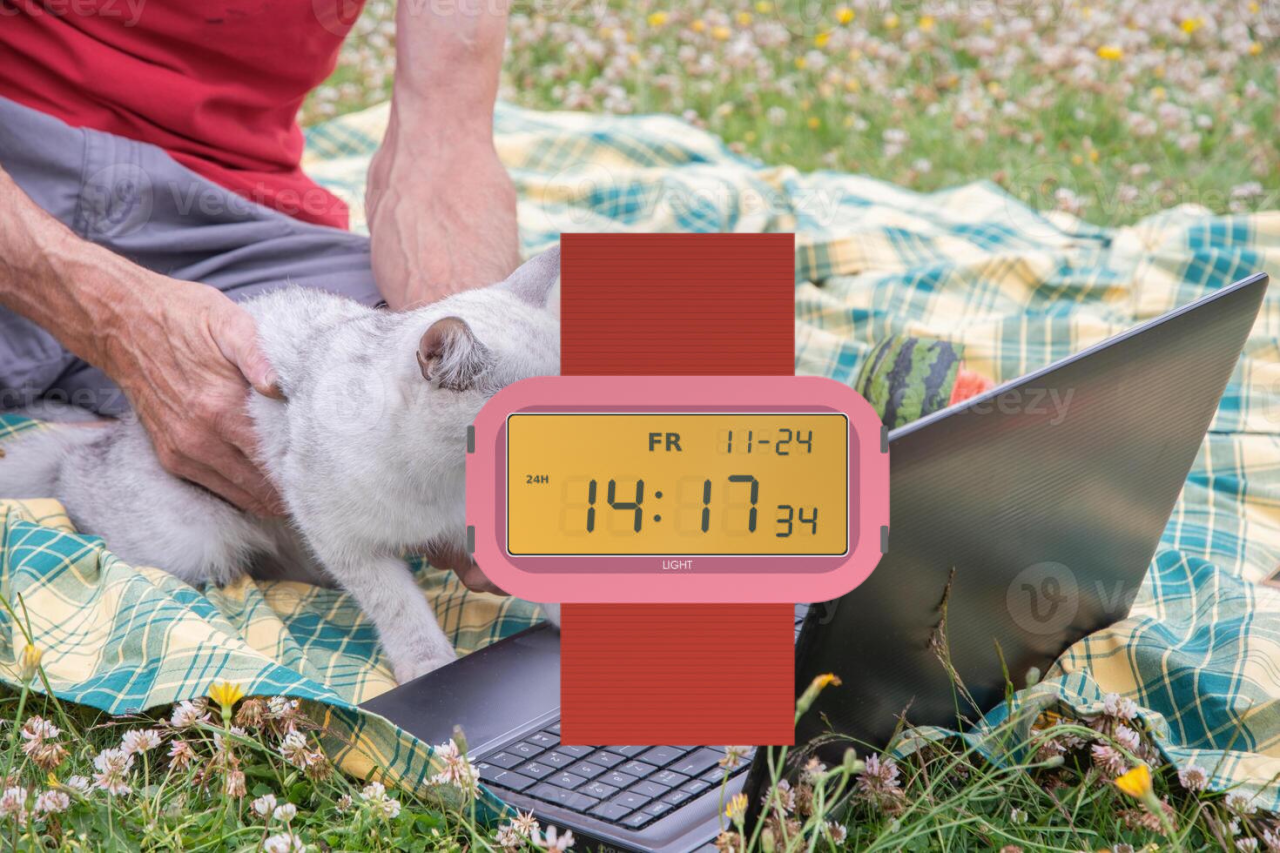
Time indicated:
{"hour": 14, "minute": 17, "second": 34}
